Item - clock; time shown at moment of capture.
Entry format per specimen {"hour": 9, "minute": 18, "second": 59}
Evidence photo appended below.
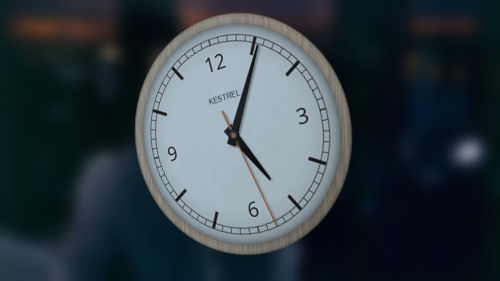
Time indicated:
{"hour": 5, "minute": 5, "second": 28}
